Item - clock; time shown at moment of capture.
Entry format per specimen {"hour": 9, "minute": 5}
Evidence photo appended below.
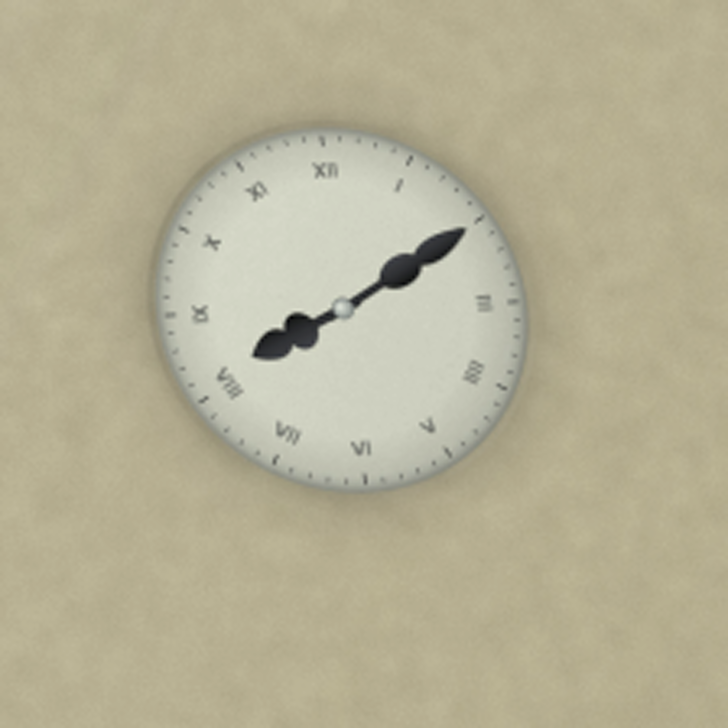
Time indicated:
{"hour": 8, "minute": 10}
